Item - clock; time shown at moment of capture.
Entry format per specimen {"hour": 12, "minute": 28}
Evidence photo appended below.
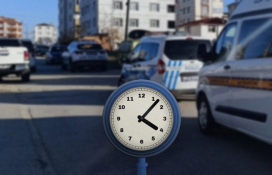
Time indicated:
{"hour": 4, "minute": 7}
